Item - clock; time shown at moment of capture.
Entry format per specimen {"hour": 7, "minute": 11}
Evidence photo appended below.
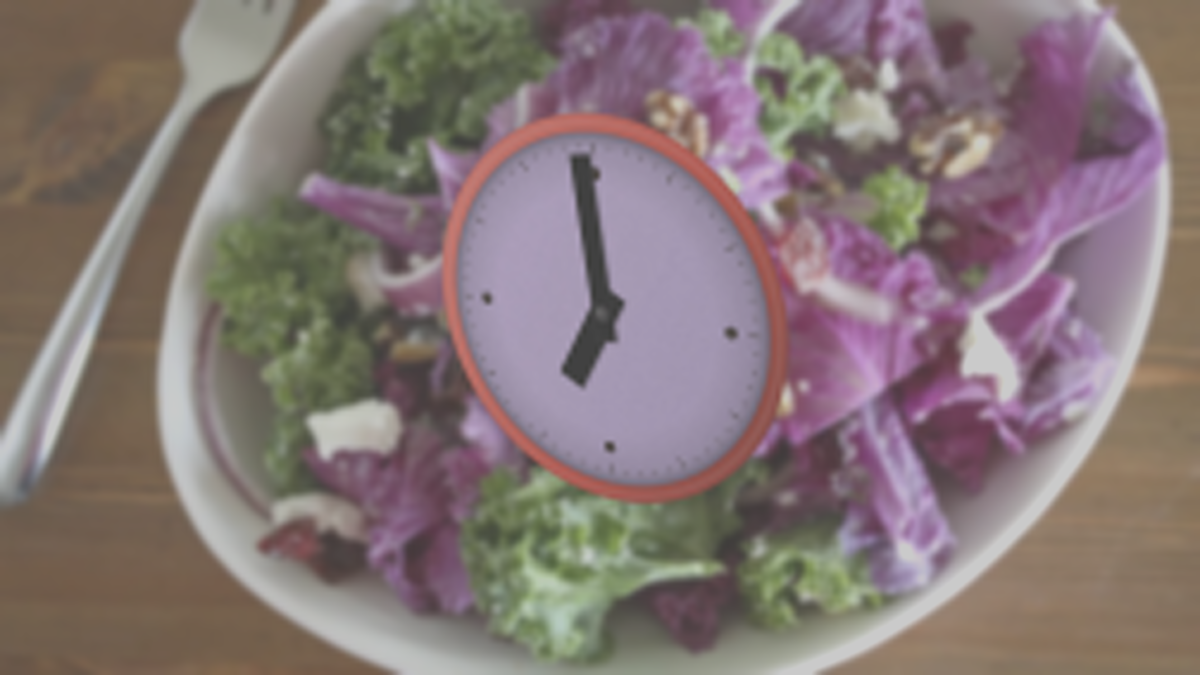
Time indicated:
{"hour": 6, "minute": 59}
